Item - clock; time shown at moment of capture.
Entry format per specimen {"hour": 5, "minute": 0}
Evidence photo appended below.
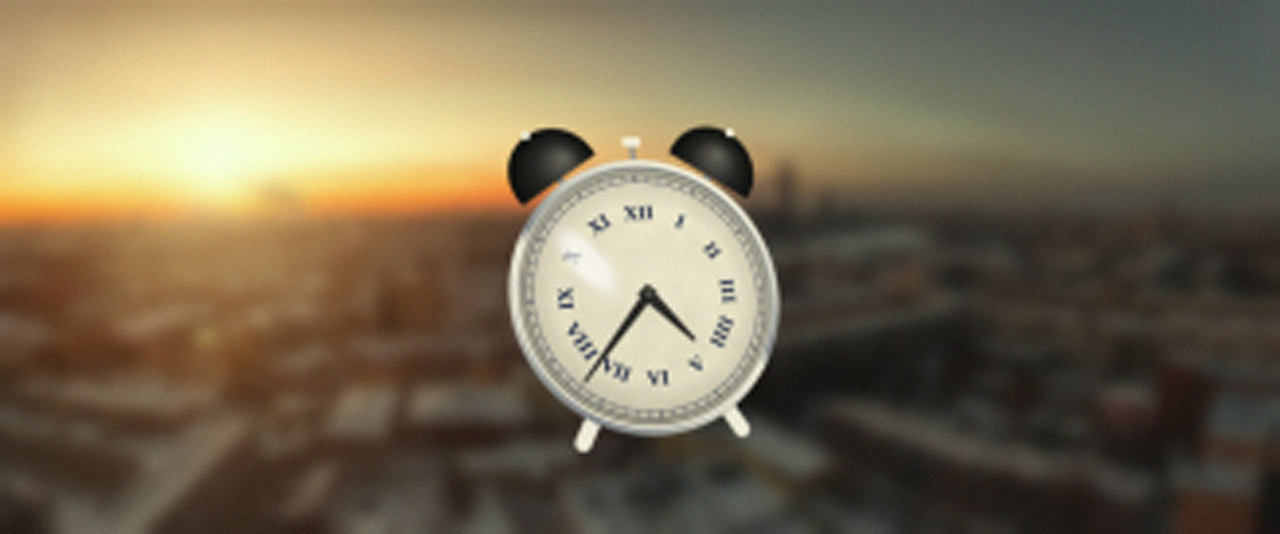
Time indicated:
{"hour": 4, "minute": 37}
